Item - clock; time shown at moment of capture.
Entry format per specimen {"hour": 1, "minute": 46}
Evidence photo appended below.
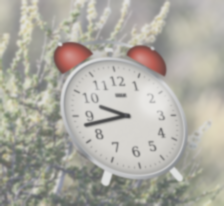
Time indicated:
{"hour": 9, "minute": 43}
